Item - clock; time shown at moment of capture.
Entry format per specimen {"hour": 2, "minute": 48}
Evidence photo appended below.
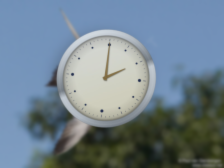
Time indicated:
{"hour": 2, "minute": 0}
